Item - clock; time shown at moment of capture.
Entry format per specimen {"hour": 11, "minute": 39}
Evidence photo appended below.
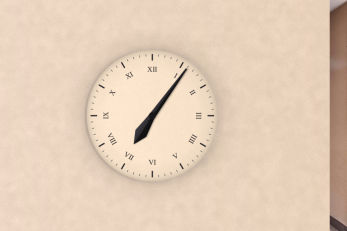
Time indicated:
{"hour": 7, "minute": 6}
